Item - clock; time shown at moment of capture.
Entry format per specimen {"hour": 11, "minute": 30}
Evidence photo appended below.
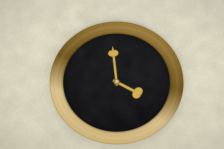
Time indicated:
{"hour": 3, "minute": 59}
